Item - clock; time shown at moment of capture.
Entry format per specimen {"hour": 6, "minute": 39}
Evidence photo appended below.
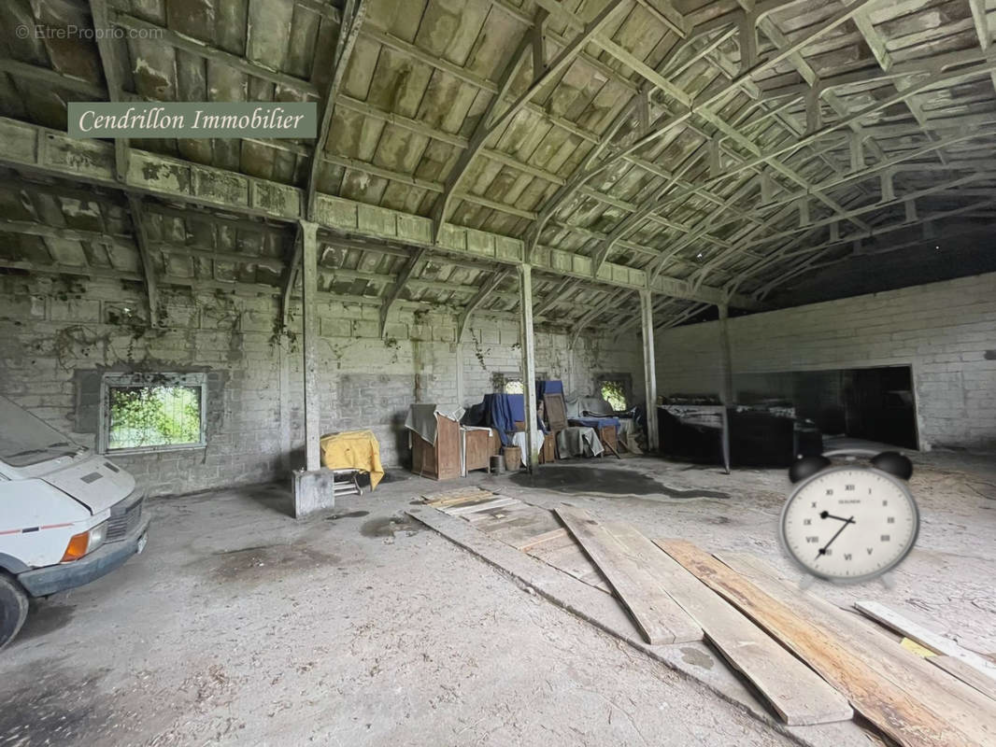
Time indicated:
{"hour": 9, "minute": 36}
